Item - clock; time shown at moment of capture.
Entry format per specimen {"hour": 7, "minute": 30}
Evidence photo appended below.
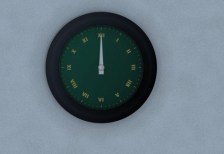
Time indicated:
{"hour": 12, "minute": 0}
